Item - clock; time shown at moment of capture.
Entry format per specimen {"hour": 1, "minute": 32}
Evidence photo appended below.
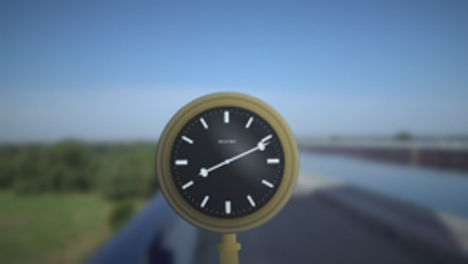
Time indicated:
{"hour": 8, "minute": 11}
